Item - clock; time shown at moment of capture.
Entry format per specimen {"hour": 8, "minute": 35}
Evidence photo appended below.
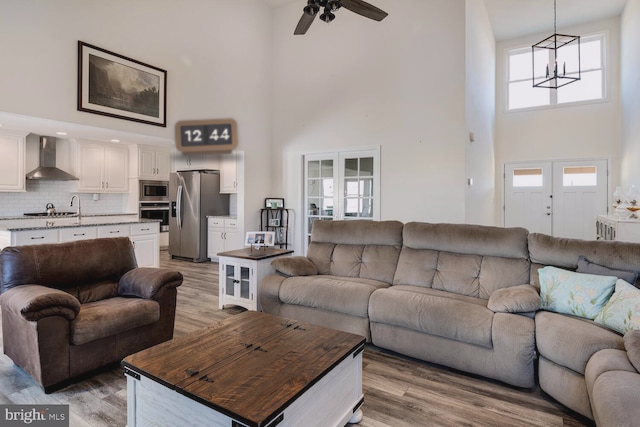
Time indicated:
{"hour": 12, "minute": 44}
